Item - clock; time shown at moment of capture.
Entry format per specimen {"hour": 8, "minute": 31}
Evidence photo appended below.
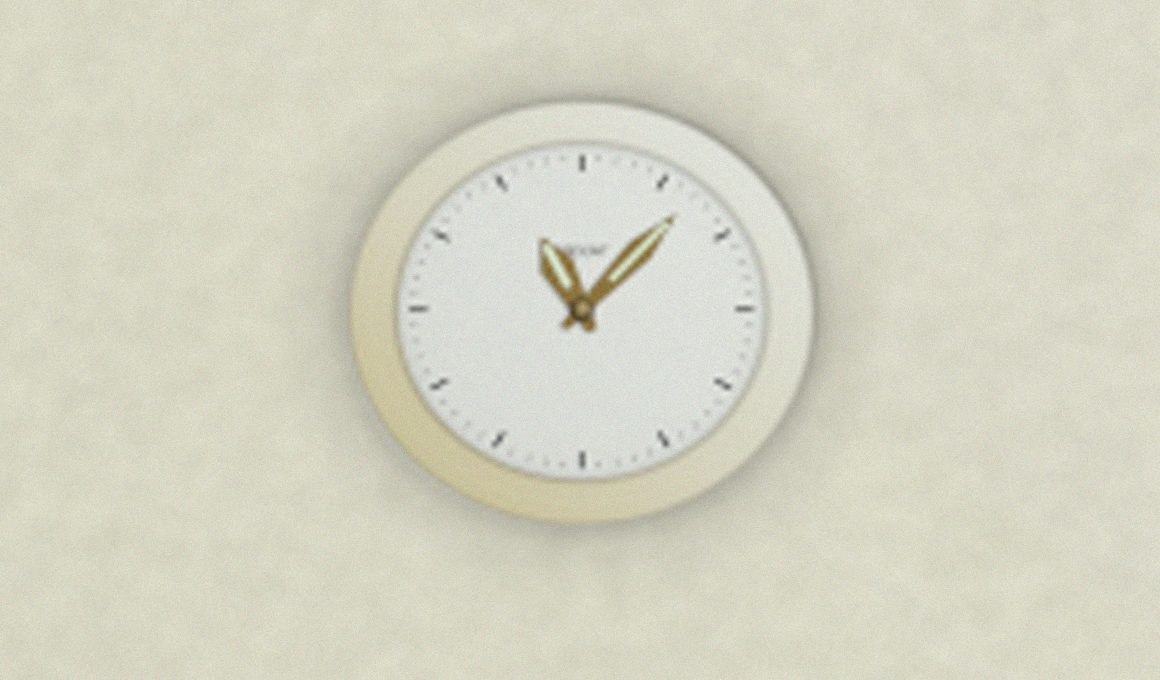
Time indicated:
{"hour": 11, "minute": 7}
